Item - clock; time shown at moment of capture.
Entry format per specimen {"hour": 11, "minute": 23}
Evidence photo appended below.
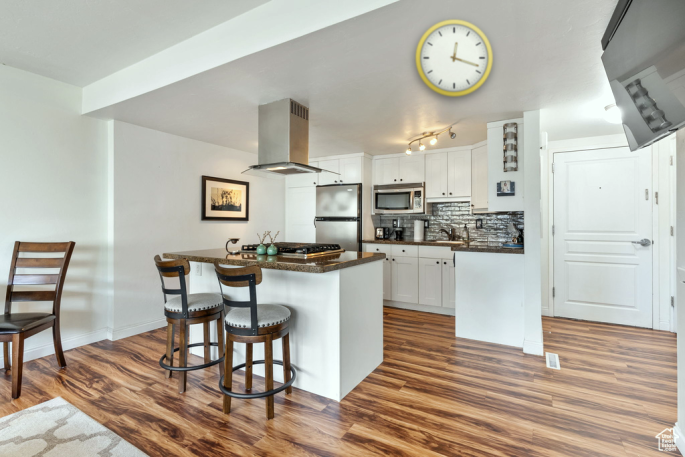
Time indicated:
{"hour": 12, "minute": 18}
